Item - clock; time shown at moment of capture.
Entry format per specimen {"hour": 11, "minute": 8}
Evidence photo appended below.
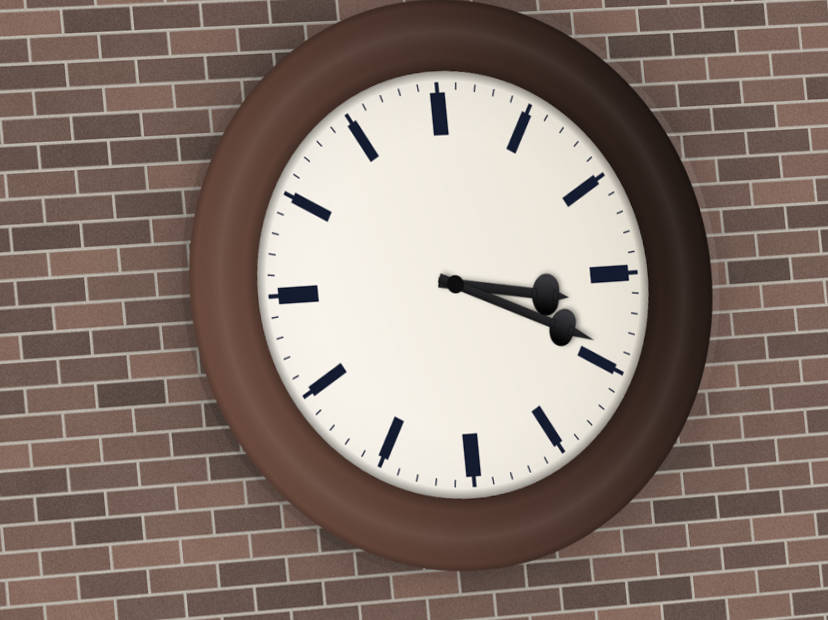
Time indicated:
{"hour": 3, "minute": 19}
